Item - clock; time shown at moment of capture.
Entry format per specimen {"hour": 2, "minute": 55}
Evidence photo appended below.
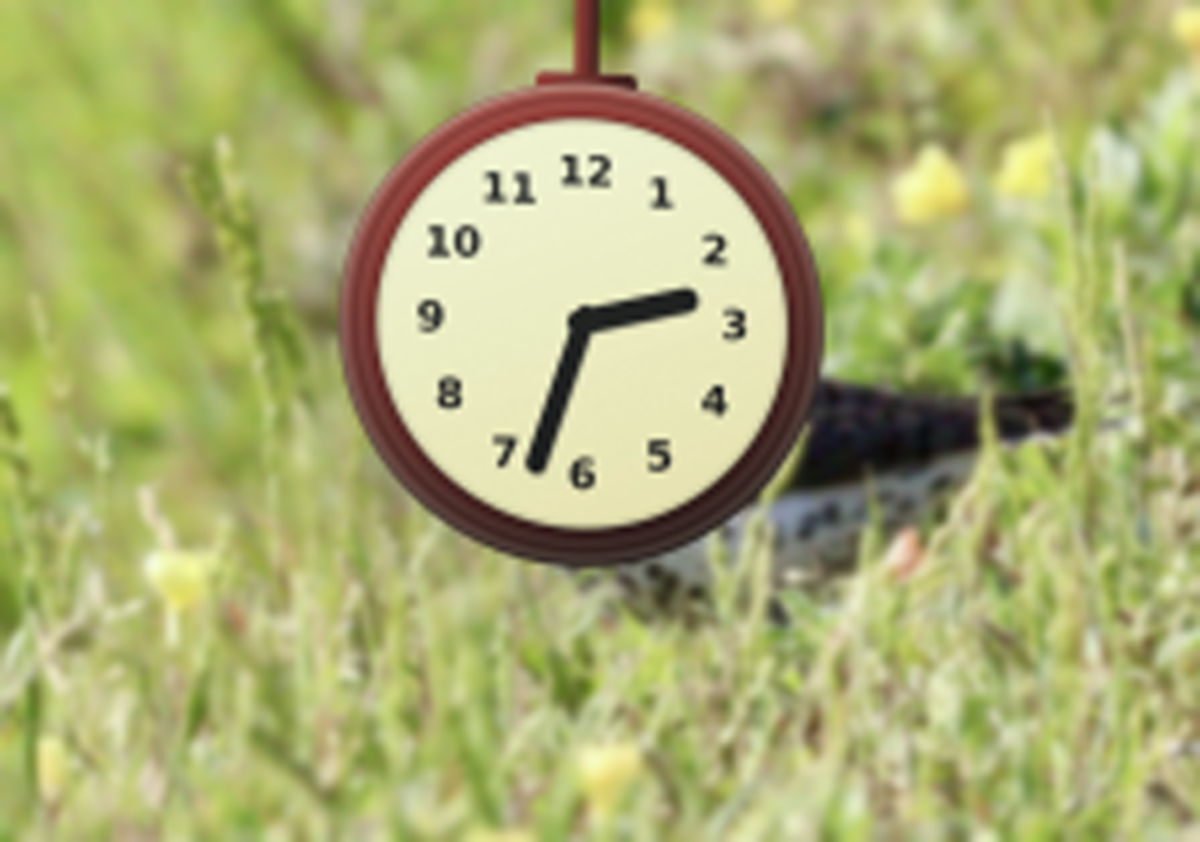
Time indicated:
{"hour": 2, "minute": 33}
